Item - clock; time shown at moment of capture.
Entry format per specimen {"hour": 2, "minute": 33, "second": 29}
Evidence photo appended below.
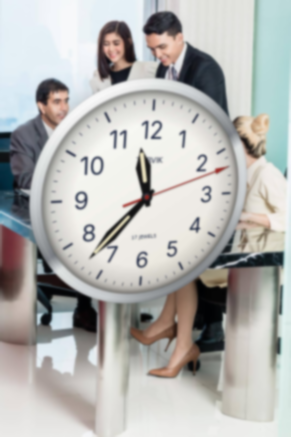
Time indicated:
{"hour": 11, "minute": 37, "second": 12}
